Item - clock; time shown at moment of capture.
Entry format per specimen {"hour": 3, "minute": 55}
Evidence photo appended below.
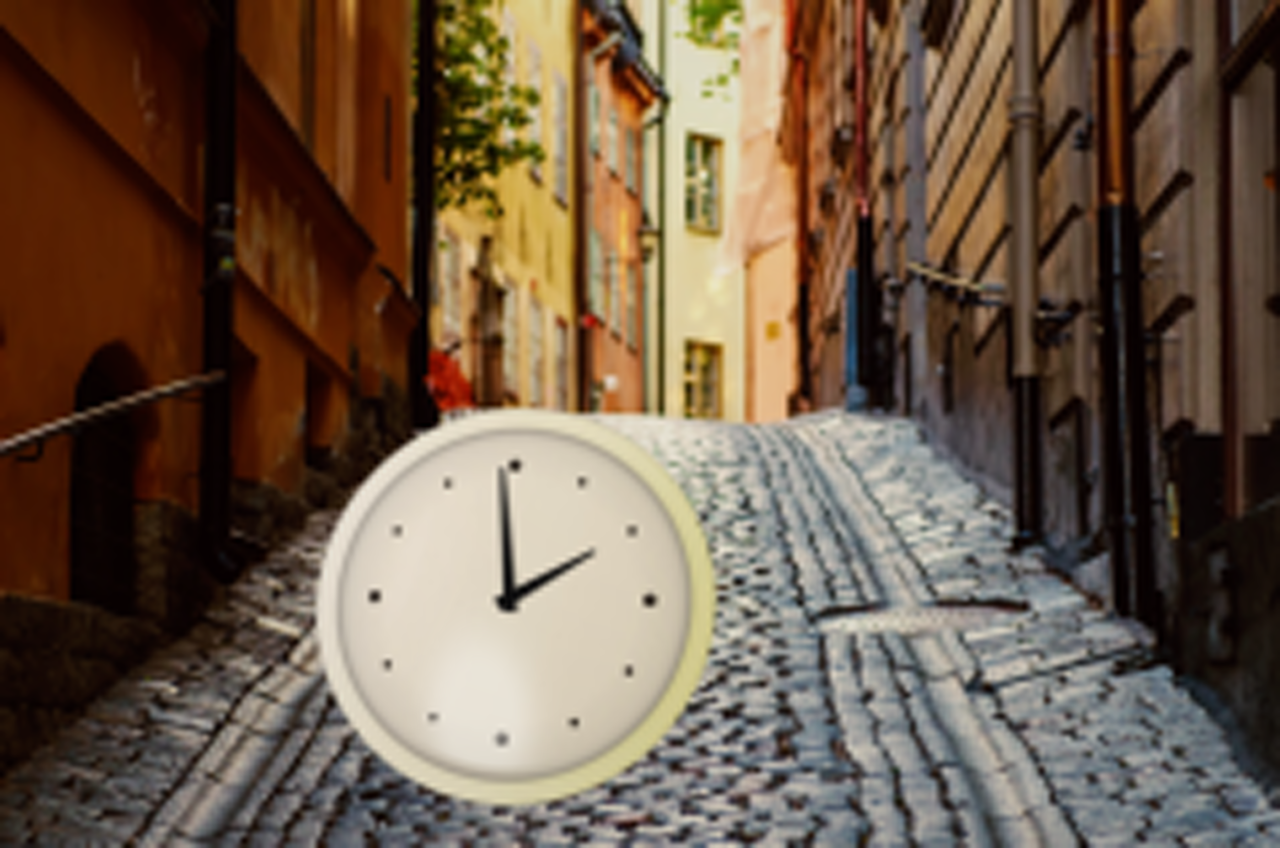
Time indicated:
{"hour": 1, "minute": 59}
